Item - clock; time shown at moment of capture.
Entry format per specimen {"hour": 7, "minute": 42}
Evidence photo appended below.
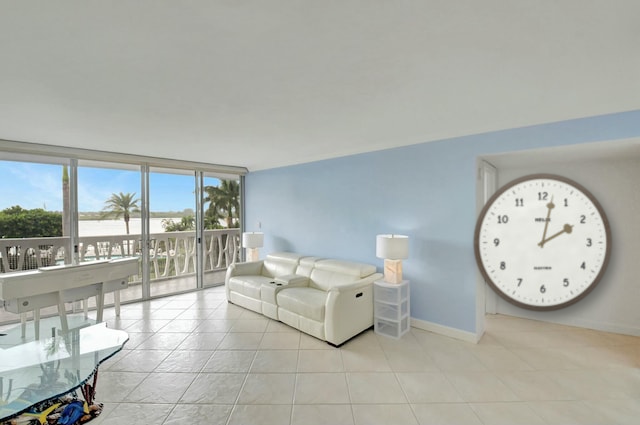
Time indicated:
{"hour": 2, "minute": 2}
